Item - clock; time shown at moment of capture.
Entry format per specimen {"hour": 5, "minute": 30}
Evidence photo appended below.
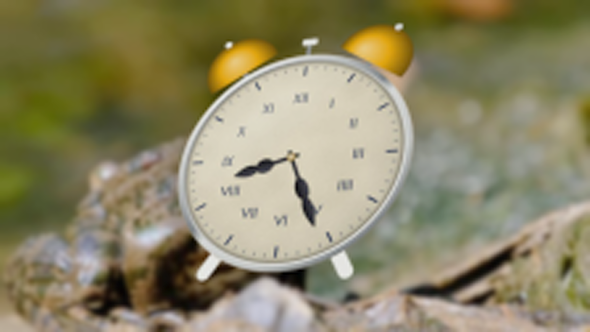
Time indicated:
{"hour": 8, "minute": 26}
